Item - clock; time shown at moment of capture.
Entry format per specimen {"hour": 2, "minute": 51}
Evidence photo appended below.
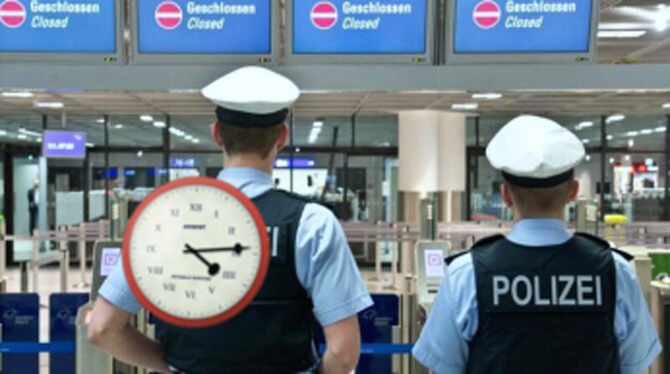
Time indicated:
{"hour": 4, "minute": 14}
